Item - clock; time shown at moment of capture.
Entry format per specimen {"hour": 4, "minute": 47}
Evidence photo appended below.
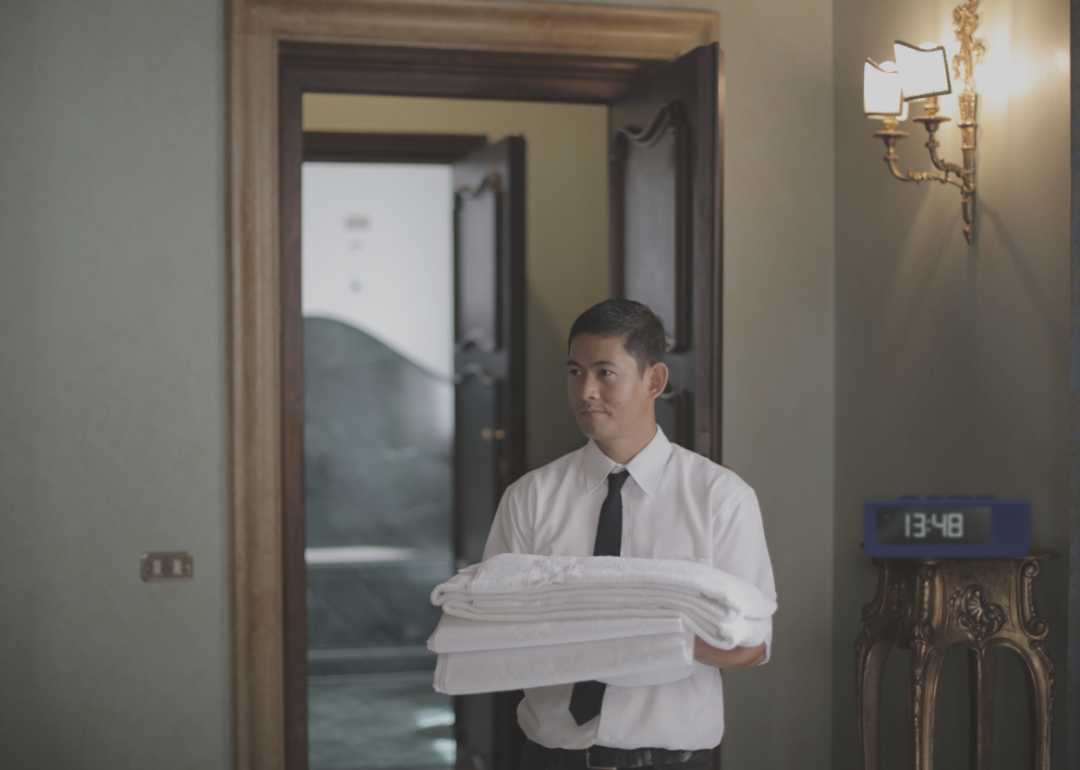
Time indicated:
{"hour": 13, "minute": 48}
